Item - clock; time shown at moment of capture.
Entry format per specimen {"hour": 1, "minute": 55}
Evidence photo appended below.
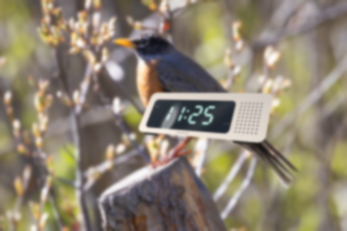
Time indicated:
{"hour": 11, "minute": 25}
